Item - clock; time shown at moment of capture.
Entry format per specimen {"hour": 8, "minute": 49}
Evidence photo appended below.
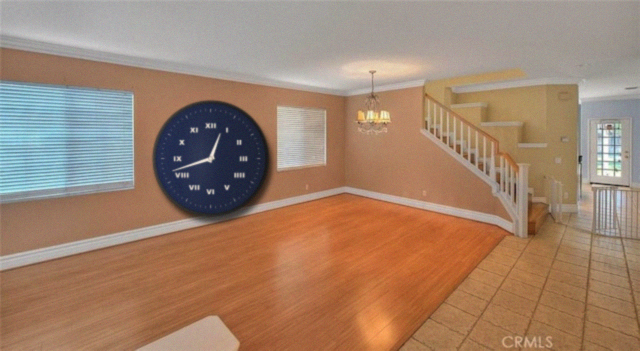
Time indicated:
{"hour": 12, "minute": 42}
